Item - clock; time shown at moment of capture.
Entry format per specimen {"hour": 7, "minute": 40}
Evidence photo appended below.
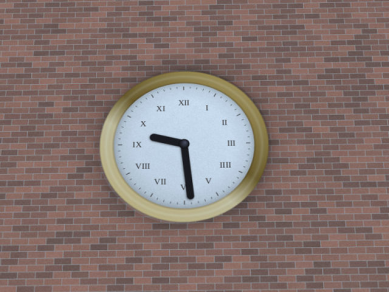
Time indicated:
{"hour": 9, "minute": 29}
